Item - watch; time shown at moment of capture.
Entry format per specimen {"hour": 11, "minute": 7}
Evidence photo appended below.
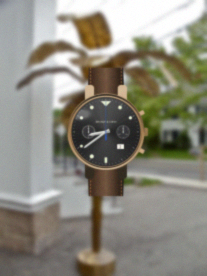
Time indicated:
{"hour": 8, "minute": 39}
